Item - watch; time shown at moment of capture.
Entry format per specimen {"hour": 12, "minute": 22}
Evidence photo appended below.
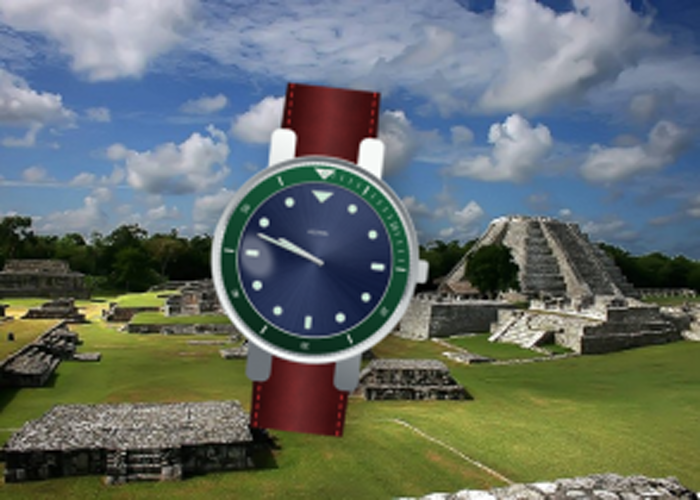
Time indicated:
{"hour": 9, "minute": 48}
